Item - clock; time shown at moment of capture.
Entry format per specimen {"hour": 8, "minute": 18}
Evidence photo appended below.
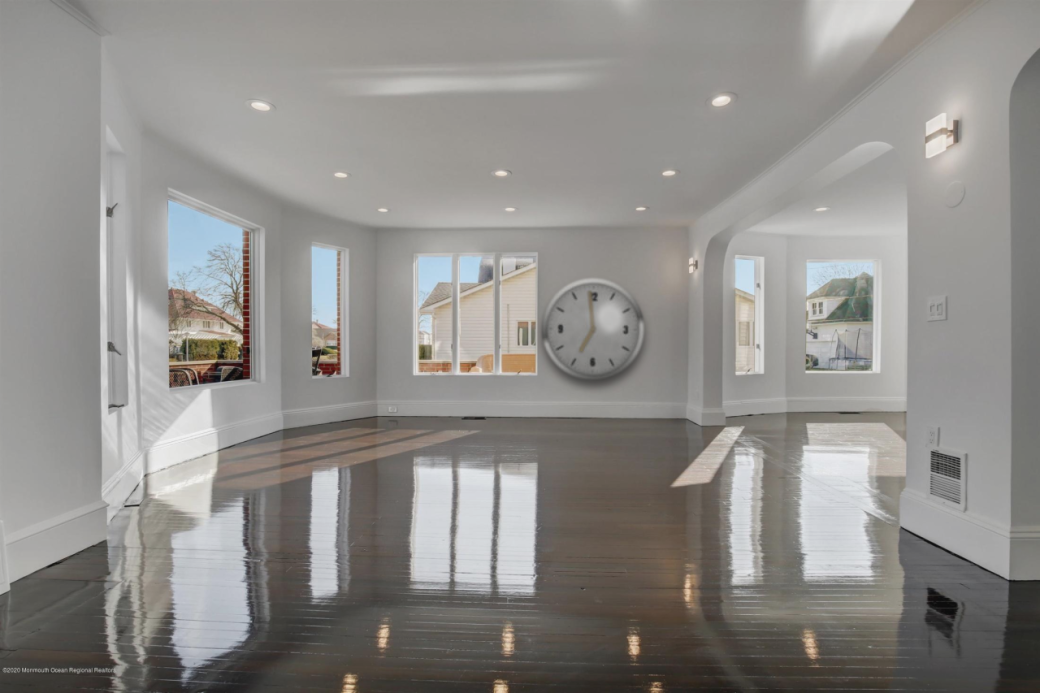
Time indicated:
{"hour": 6, "minute": 59}
